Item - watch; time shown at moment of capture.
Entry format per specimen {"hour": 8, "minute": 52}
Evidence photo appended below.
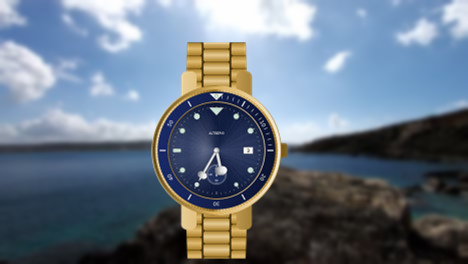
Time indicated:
{"hour": 5, "minute": 35}
